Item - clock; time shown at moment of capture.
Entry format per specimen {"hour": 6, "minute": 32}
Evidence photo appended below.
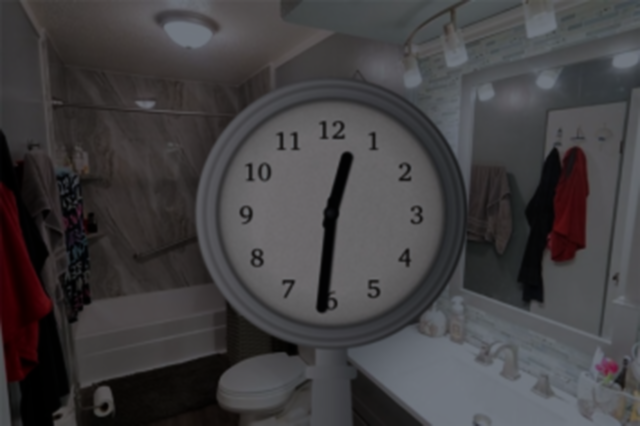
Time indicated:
{"hour": 12, "minute": 31}
